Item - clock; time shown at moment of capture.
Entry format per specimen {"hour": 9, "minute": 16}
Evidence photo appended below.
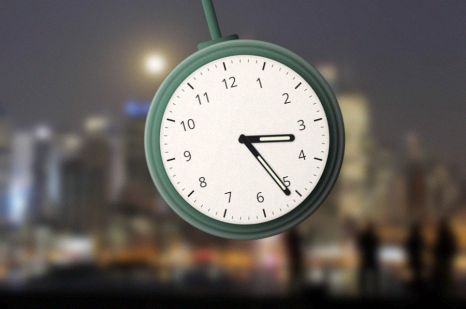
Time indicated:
{"hour": 3, "minute": 26}
